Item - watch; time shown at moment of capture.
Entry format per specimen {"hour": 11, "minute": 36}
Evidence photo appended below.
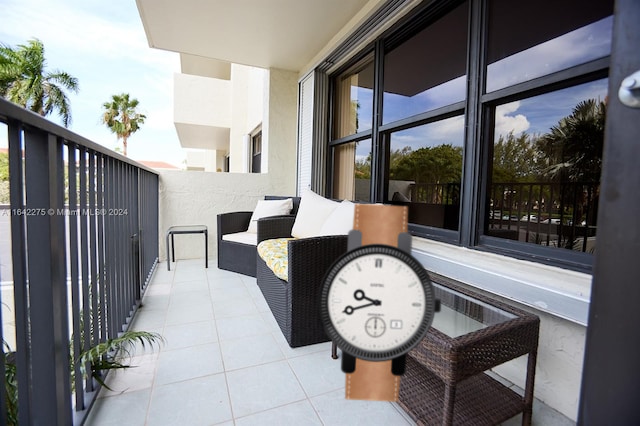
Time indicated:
{"hour": 9, "minute": 42}
